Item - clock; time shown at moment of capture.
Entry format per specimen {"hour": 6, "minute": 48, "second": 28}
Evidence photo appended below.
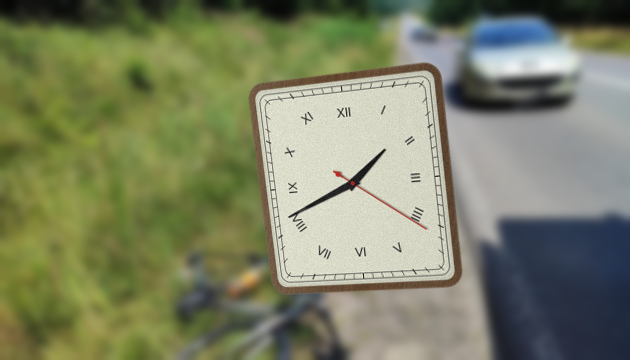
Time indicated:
{"hour": 1, "minute": 41, "second": 21}
